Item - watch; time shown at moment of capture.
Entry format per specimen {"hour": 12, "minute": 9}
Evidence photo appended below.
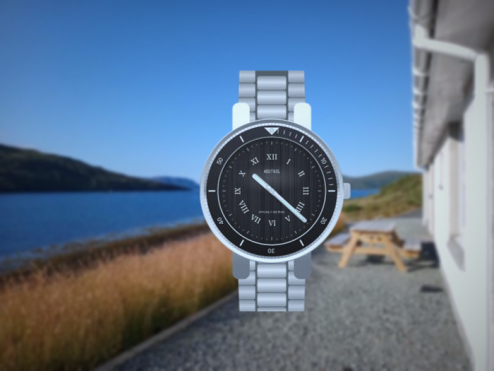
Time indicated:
{"hour": 10, "minute": 22}
